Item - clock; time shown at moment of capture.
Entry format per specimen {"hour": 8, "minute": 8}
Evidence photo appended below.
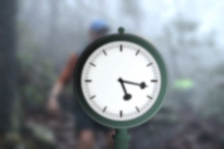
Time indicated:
{"hour": 5, "minute": 17}
